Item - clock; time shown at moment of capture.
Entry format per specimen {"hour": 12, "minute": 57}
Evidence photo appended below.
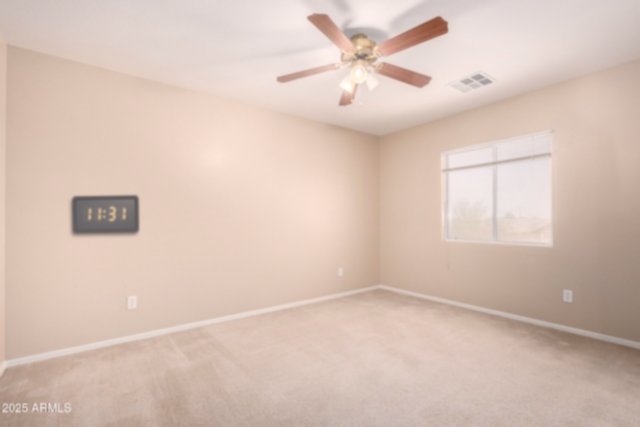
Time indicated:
{"hour": 11, "minute": 31}
